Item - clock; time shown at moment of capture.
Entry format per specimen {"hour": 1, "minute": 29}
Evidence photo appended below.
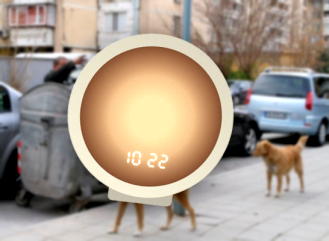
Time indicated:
{"hour": 10, "minute": 22}
